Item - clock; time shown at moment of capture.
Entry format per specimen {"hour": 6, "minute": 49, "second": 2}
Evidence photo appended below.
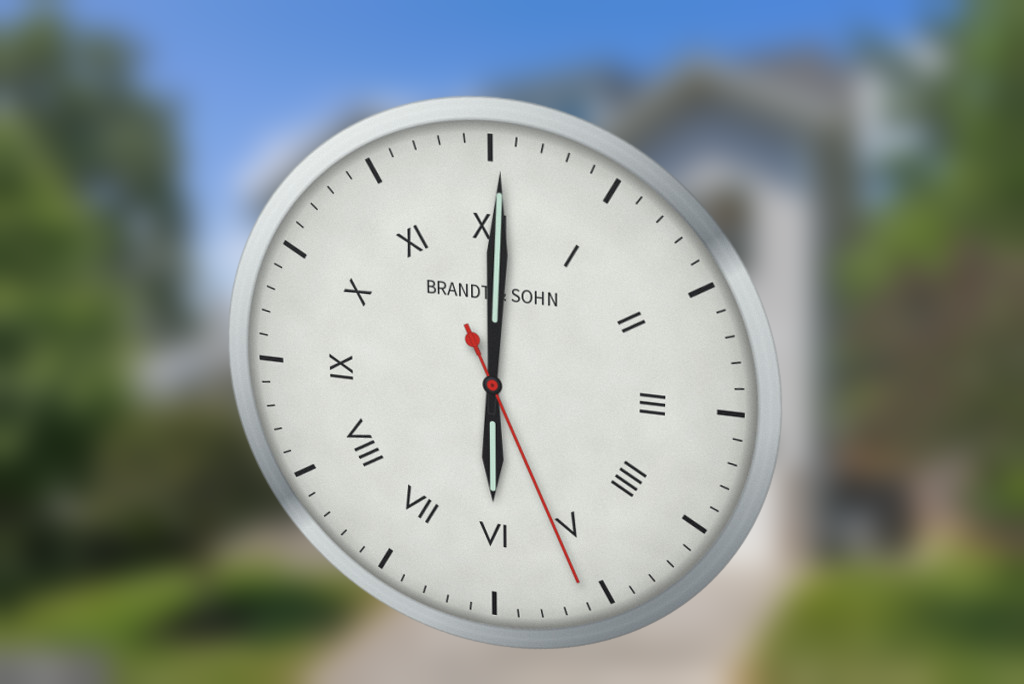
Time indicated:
{"hour": 6, "minute": 0, "second": 26}
